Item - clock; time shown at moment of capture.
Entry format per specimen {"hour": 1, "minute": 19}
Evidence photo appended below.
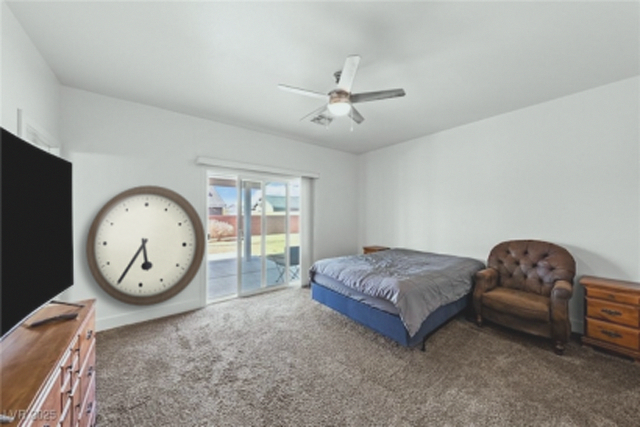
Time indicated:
{"hour": 5, "minute": 35}
